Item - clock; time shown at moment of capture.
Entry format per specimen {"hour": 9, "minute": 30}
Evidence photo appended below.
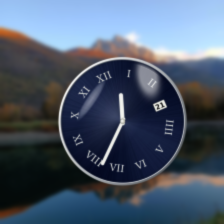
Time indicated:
{"hour": 12, "minute": 38}
